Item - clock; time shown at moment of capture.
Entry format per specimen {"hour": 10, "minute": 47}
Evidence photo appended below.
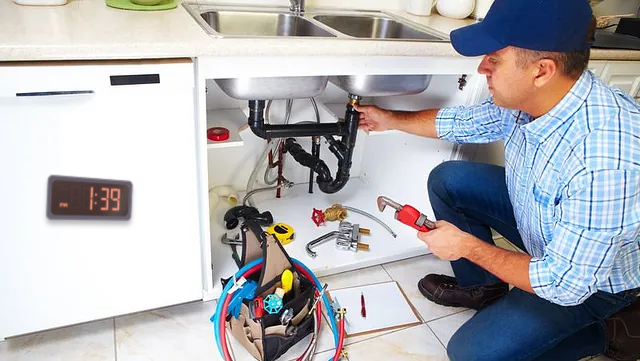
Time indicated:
{"hour": 1, "minute": 39}
